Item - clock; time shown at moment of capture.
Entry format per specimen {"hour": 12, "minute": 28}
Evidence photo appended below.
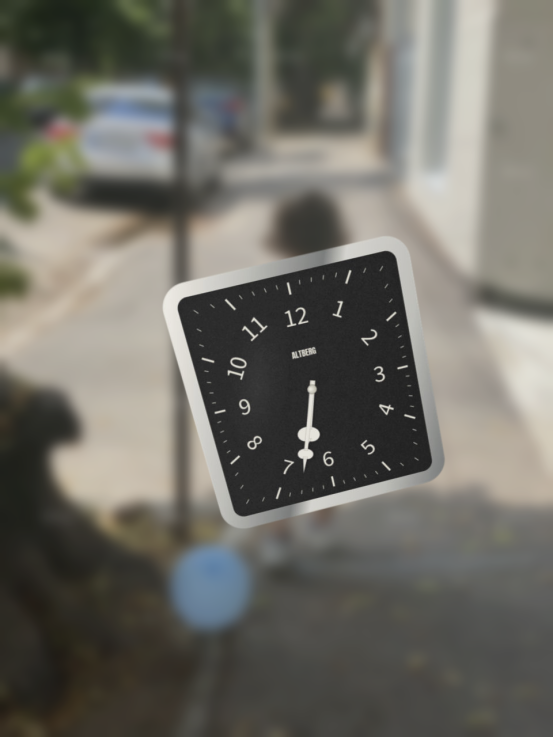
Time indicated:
{"hour": 6, "minute": 33}
